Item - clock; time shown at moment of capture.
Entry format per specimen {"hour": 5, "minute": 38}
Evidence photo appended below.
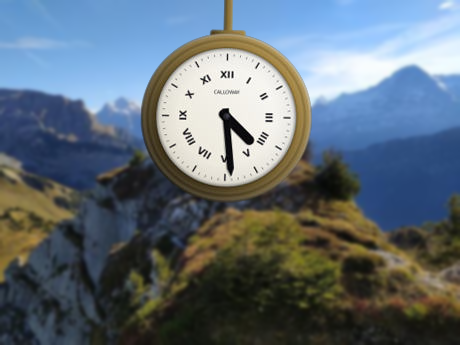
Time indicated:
{"hour": 4, "minute": 29}
